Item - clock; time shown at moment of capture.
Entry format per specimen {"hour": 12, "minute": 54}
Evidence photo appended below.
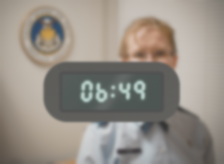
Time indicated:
{"hour": 6, "minute": 49}
